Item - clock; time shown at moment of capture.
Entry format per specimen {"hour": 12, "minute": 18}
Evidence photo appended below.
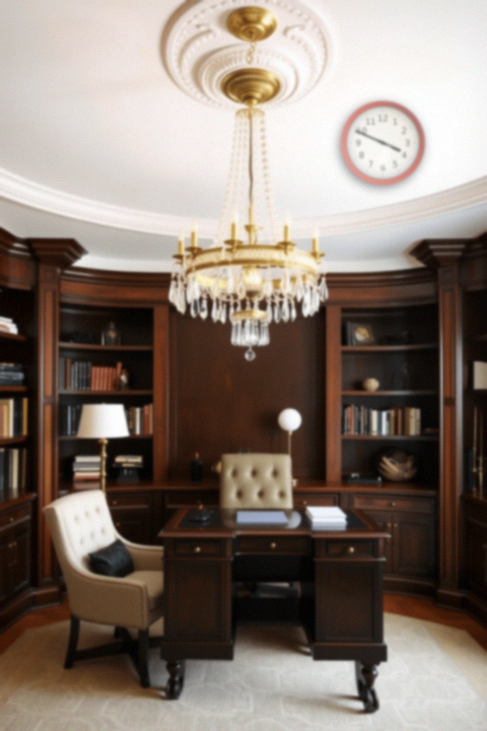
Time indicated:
{"hour": 3, "minute": 49}
